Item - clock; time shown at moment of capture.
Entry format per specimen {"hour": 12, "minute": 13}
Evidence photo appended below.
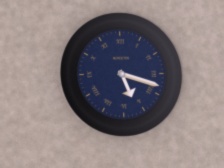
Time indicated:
{"hour": 5, "minute": 18}
